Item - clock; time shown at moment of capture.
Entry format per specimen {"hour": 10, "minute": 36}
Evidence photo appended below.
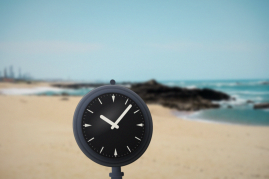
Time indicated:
{"hour": 10, "minute": 7}
